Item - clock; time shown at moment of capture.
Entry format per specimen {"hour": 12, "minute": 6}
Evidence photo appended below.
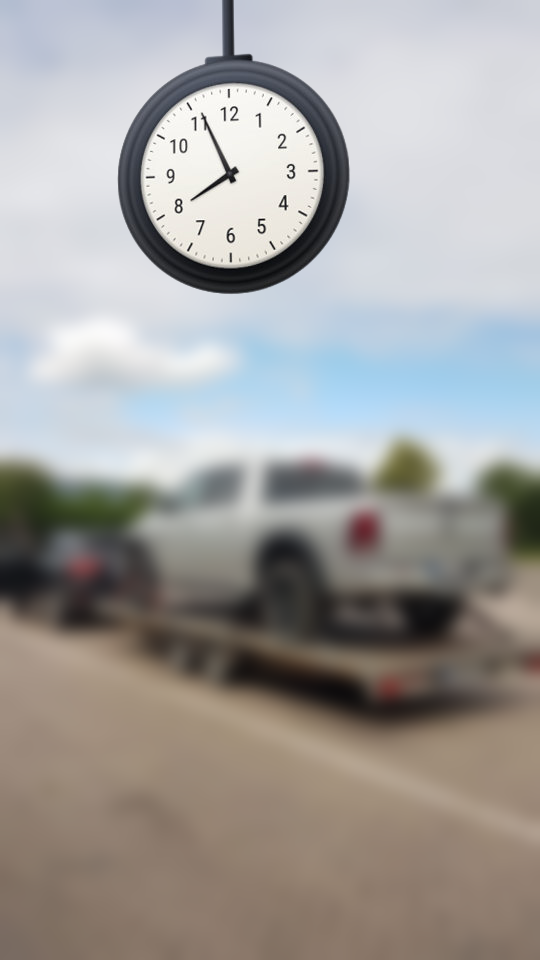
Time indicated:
{"hour": 7, "minute": 56}
